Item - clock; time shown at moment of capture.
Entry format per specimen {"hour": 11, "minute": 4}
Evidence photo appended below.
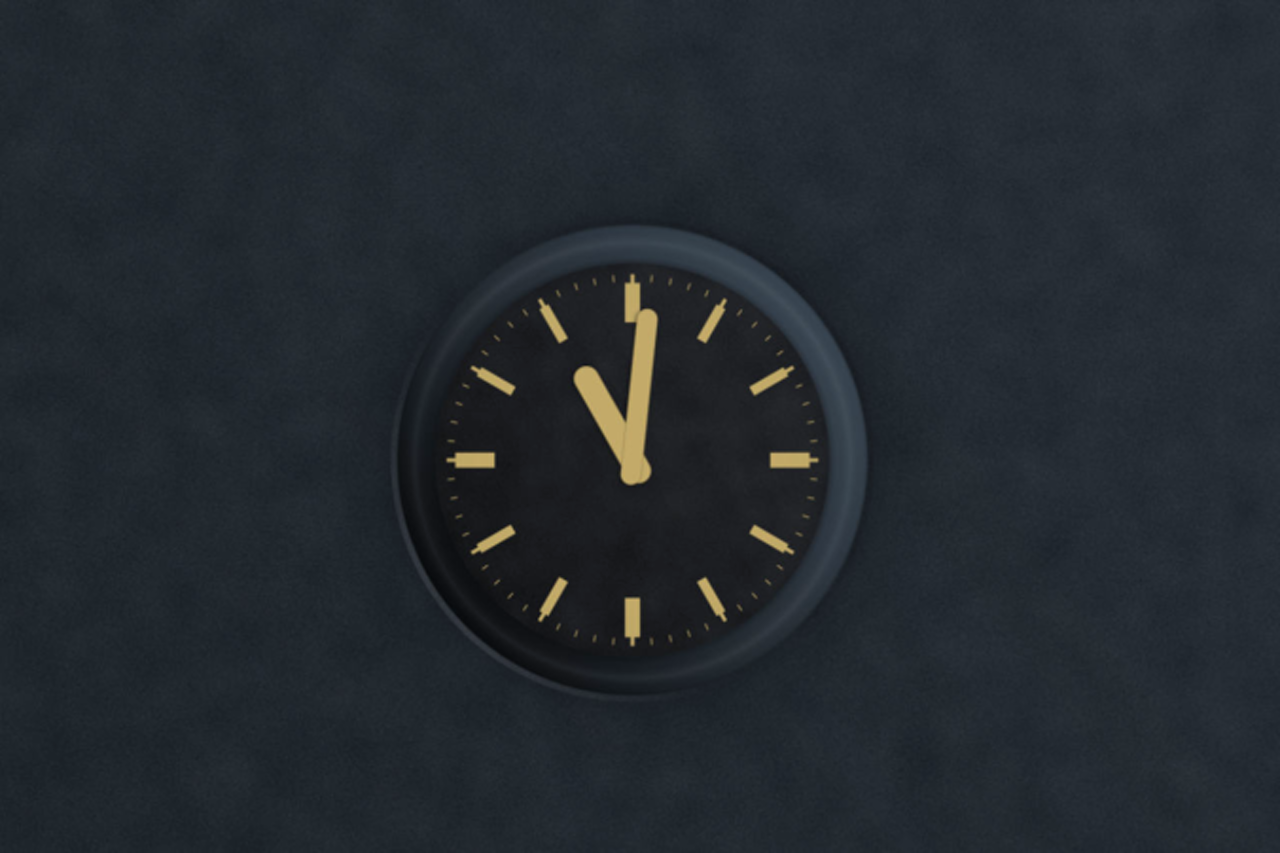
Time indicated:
{"hour": 11, "minute": 1}
